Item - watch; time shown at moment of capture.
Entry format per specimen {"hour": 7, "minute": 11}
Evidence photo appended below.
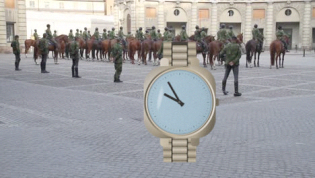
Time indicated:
{"hour": 9, "minute": 55}
